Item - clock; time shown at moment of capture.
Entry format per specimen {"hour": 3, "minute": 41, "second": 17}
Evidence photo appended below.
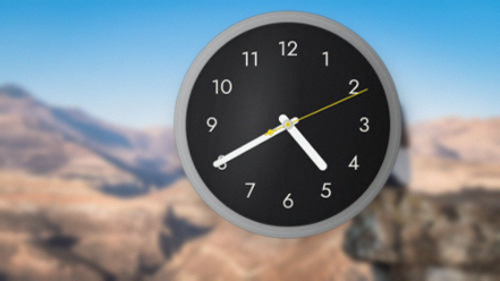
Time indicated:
{"hour": 4, "minute": 40, "second": 11}
